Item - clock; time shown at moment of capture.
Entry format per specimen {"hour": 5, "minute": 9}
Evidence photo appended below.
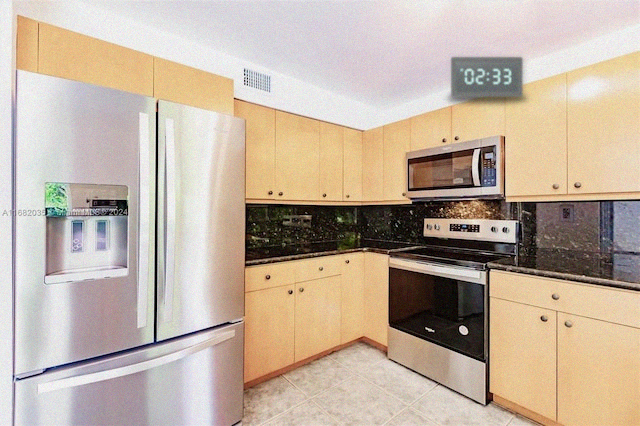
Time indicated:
{"hour": 2, "minute": 33}
